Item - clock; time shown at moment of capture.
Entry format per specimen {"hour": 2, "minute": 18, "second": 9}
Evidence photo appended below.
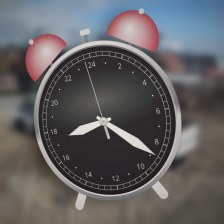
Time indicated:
{"hour": 17, "minute": 21, "second": 59}
